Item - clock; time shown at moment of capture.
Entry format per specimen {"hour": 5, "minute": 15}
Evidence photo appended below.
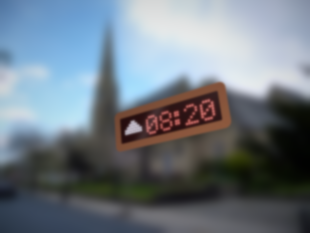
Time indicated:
{"hour": 8, "minute": 20}
